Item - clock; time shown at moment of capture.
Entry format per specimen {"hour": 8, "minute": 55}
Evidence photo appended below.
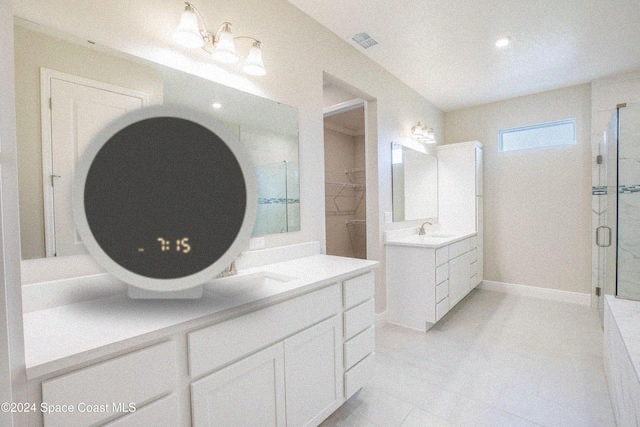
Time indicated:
{"hour": 7, "minute": 15}
